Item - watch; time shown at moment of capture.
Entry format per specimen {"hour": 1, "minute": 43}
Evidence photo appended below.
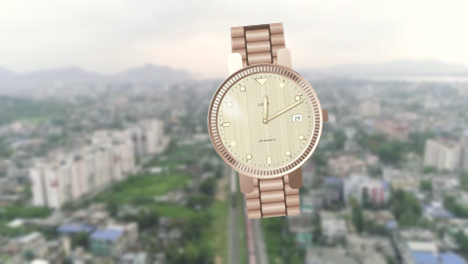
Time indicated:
{"hour": 12, "minute": 11}
